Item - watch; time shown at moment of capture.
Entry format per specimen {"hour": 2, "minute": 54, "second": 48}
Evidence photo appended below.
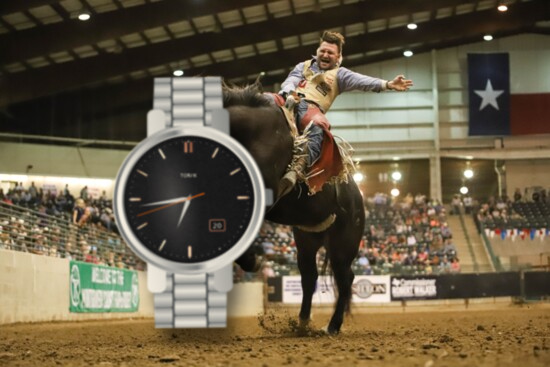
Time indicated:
{"hour": 6, "minute": 43, "second": 42}
